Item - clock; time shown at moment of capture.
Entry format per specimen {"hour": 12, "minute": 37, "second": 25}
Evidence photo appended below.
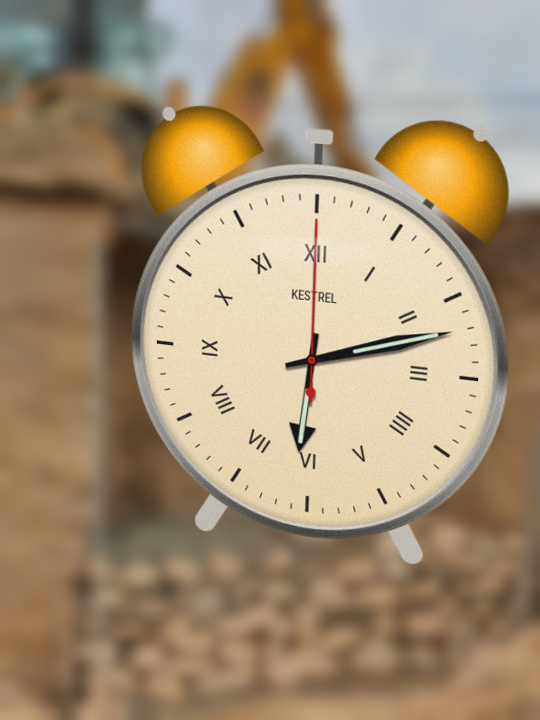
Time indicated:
{"hour": 6, "minute": 12, "second": 0}
